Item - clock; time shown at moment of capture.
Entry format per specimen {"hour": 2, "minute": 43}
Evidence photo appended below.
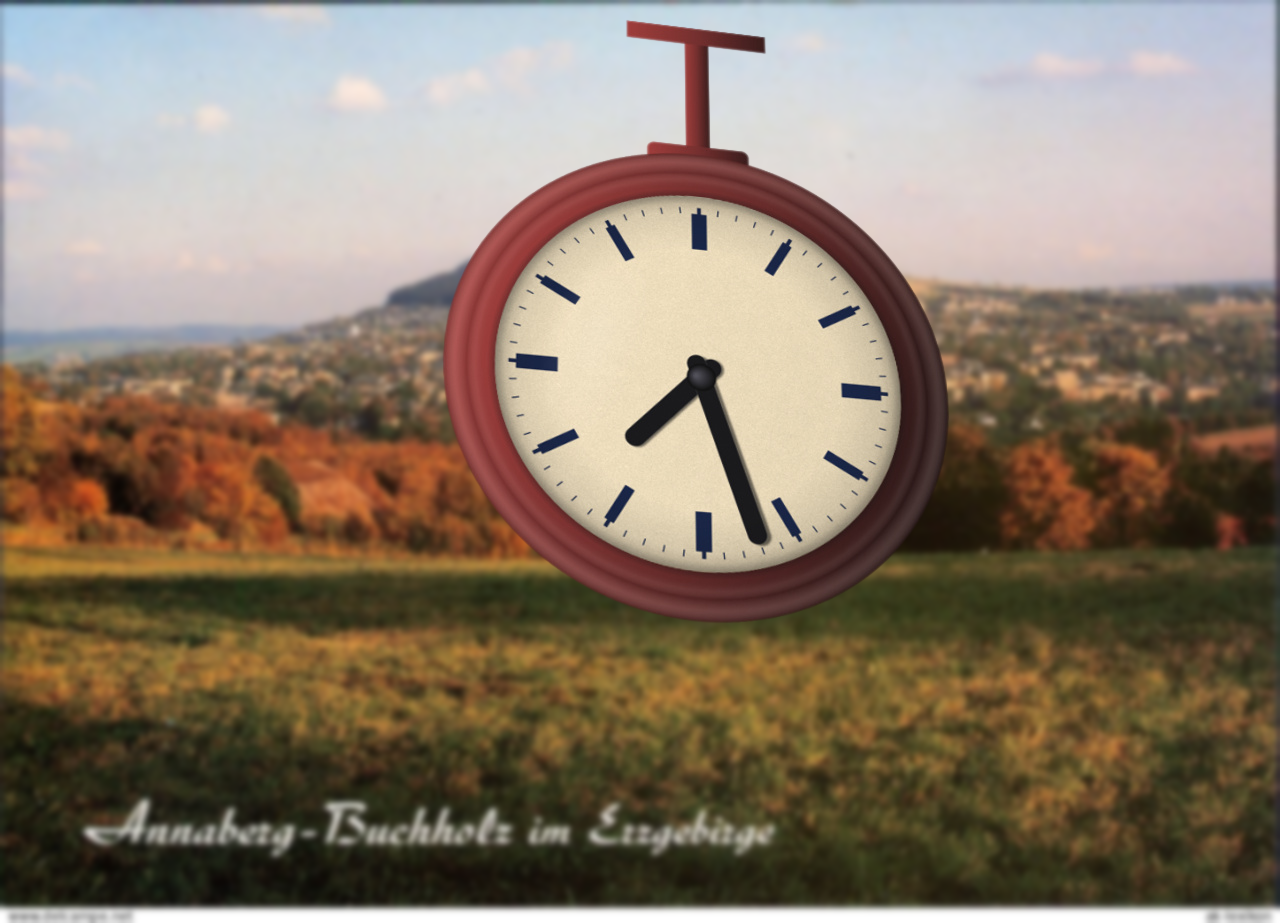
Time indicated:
{"hour": 7, "minute": 27}
